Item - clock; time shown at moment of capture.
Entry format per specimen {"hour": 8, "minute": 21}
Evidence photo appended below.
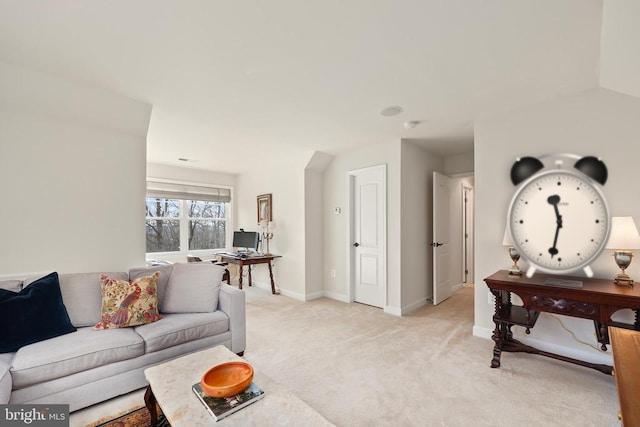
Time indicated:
{"hour": 11, "minute": 32}
